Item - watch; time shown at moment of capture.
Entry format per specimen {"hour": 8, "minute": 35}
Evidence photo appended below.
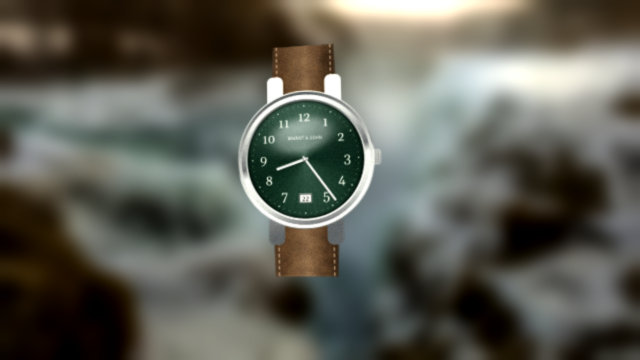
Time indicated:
{"hour": 8, "minute": 24}
